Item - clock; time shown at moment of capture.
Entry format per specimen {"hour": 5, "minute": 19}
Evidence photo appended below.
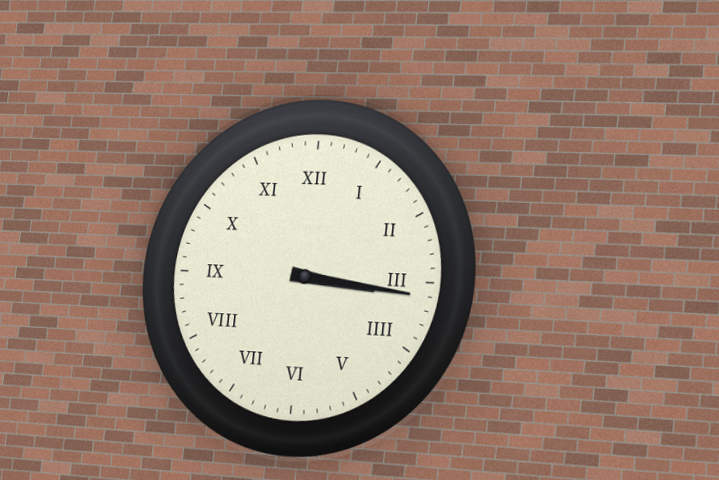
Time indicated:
{"hour": 3, "minute": 16}
